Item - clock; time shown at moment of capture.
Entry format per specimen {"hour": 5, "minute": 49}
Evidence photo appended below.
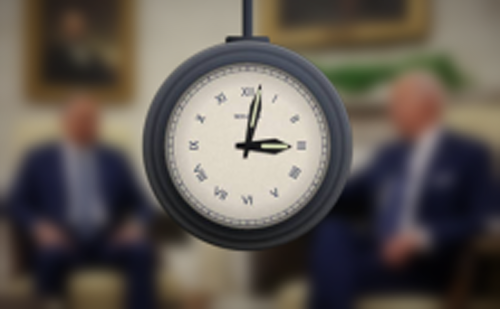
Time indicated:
{"hour": 3, "minute": 2}
